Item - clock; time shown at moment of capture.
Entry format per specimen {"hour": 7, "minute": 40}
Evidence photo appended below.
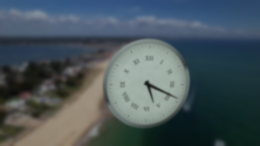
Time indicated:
{"hour": 5, "minute": 19}
